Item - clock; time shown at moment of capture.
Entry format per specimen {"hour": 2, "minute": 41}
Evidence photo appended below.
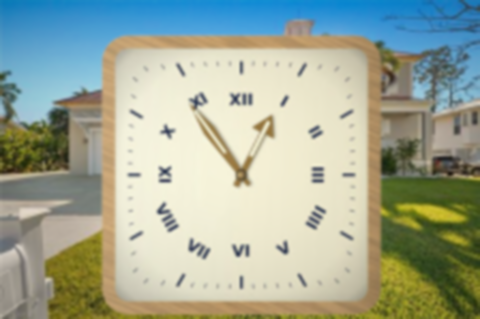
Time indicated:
{"hour": 12, "minute": 54}
